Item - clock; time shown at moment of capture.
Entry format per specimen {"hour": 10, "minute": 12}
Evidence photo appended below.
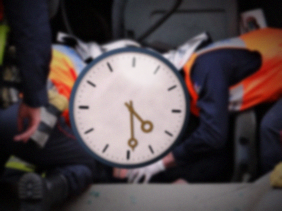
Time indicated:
{"hour": 4, "minute": 29}
